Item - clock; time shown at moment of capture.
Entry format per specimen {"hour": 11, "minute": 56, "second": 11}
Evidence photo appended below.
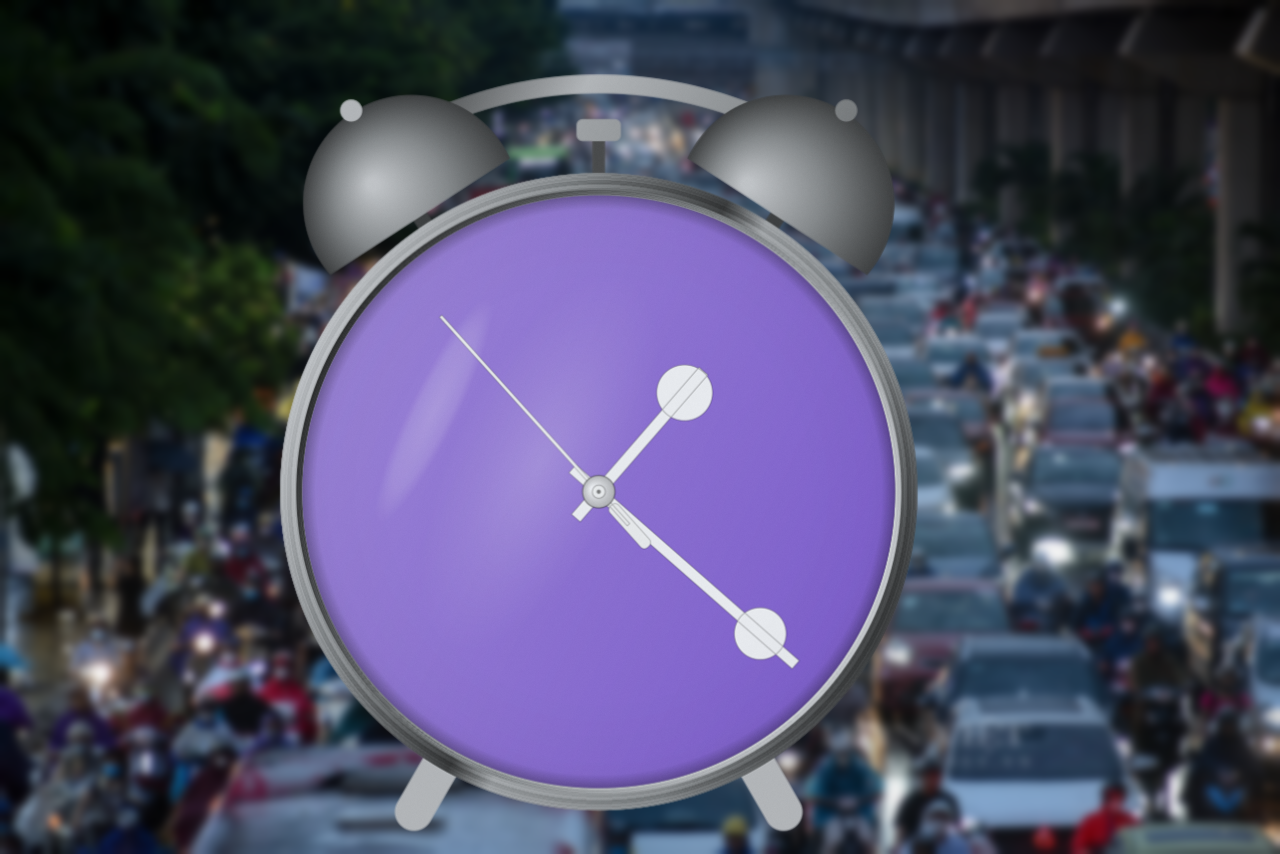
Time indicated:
{"hour": 1, "minute": 21, "second": 53}
